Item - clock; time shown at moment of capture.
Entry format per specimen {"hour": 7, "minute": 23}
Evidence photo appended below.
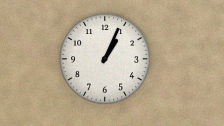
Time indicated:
{"hour": 1, "minute": 4}
